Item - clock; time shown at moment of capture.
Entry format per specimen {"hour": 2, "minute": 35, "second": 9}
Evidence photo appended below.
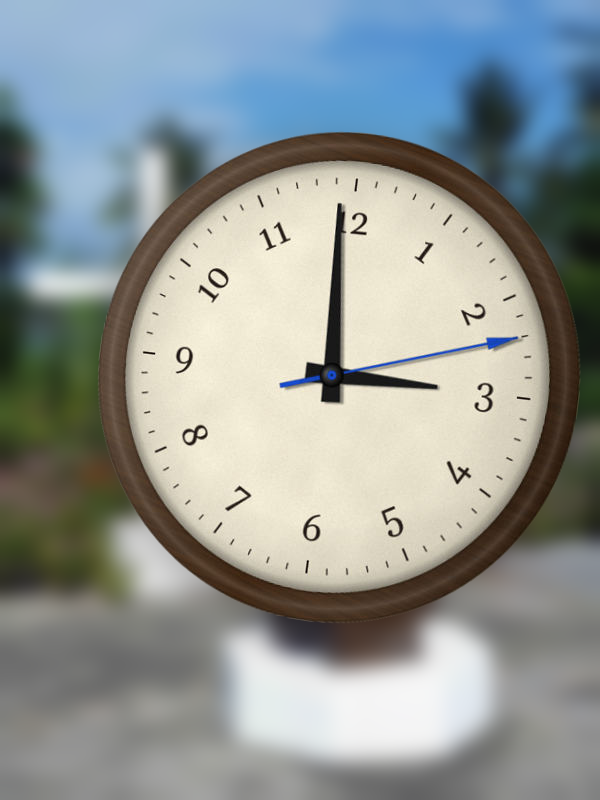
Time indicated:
{"hour": 2, "minute": 59, "second": 12}
